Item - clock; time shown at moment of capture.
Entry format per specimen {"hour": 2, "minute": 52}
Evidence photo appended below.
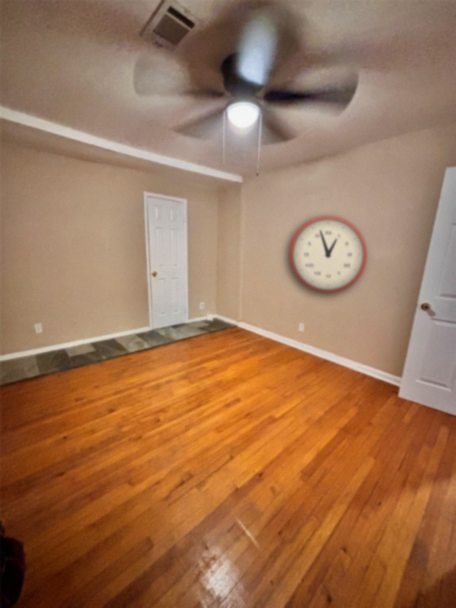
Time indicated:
{"hour": 12, "minute": 57}
